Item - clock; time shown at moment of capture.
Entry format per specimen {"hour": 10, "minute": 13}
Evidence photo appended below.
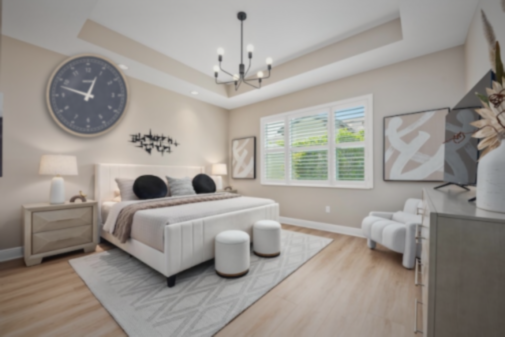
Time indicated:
{"hour": 12, "minute": 48}
